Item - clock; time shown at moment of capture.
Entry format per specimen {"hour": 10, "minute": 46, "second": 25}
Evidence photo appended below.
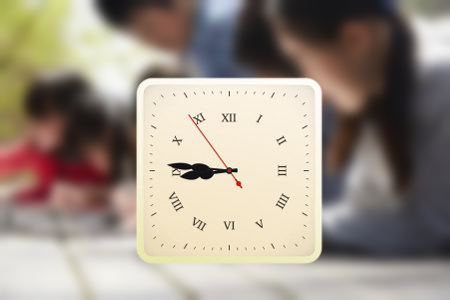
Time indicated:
{"hour": 8, "minute": 45, "second": 54}
